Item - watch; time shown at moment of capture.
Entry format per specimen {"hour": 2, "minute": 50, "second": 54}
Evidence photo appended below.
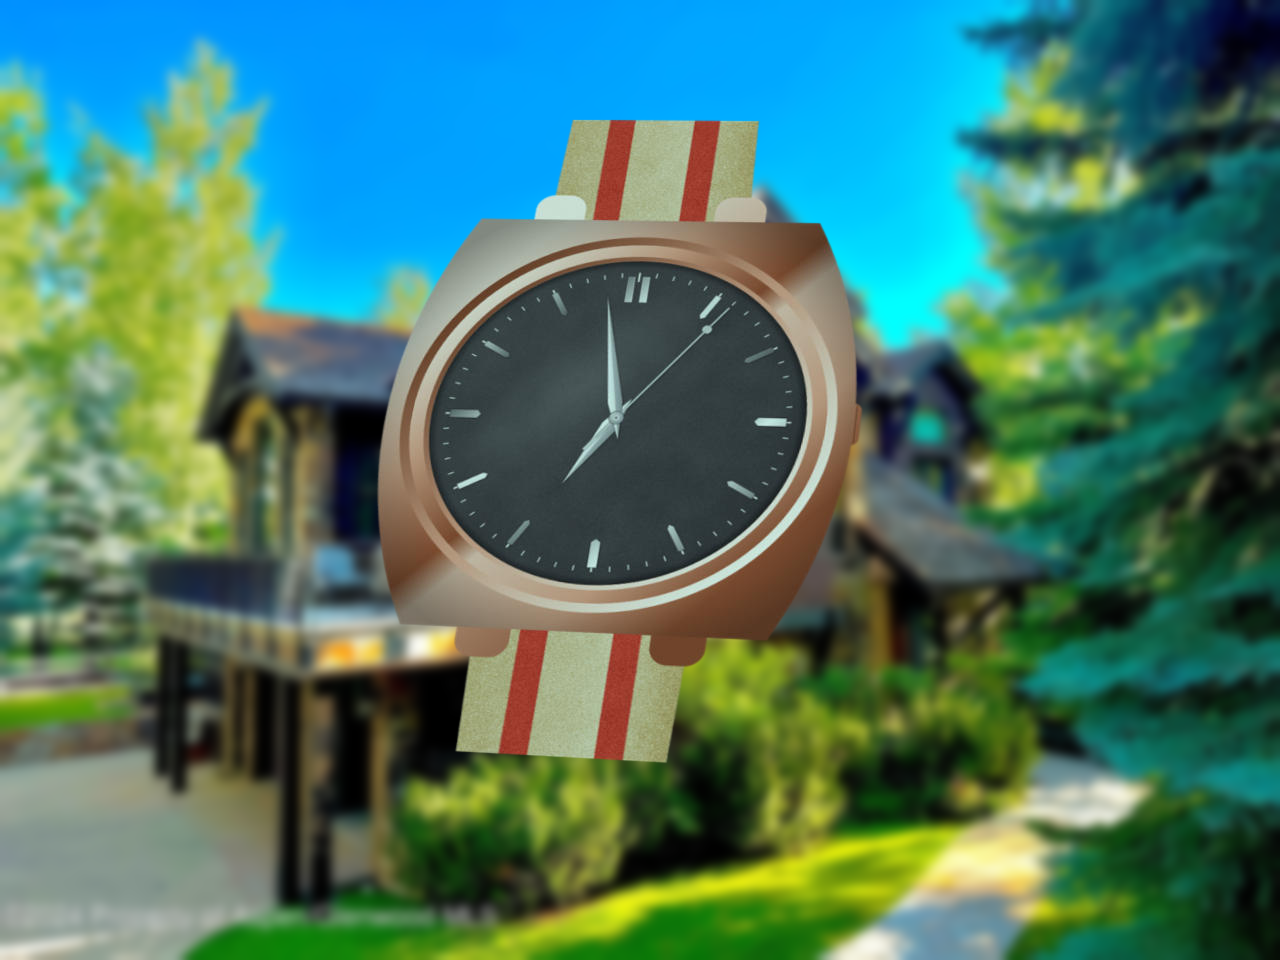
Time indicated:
{"hour": 6, "minute": 58, "second": 6}
